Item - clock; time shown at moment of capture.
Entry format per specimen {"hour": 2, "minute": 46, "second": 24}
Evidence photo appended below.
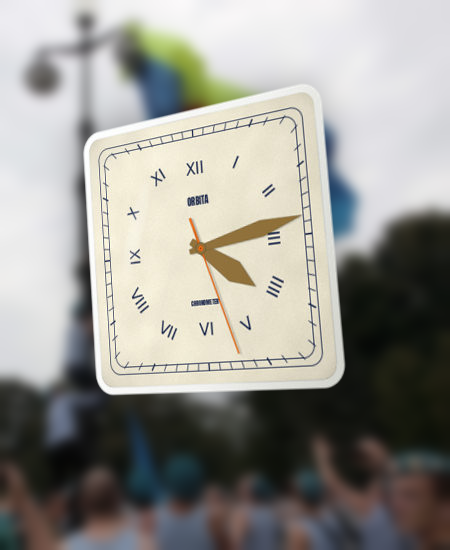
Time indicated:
{"hour": 4, "minute": 13, "second": 27}
